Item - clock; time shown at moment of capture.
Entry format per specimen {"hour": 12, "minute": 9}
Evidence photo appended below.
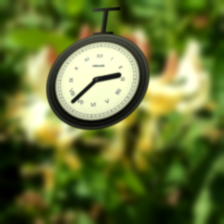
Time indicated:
{"hour": 2, "minute": 37}
